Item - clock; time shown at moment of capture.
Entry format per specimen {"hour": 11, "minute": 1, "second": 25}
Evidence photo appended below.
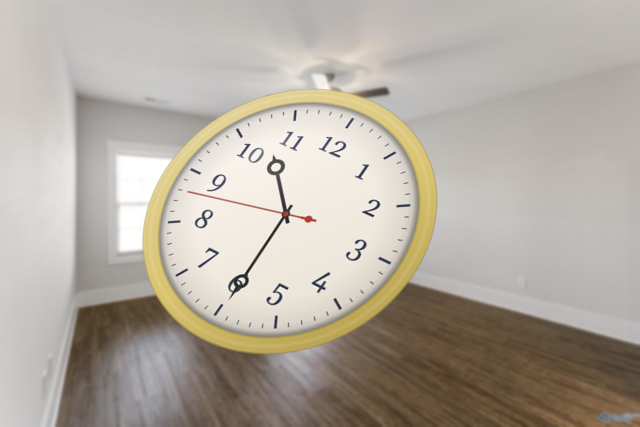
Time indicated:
{"hour": 10, "minute": 29, "second": 43}
